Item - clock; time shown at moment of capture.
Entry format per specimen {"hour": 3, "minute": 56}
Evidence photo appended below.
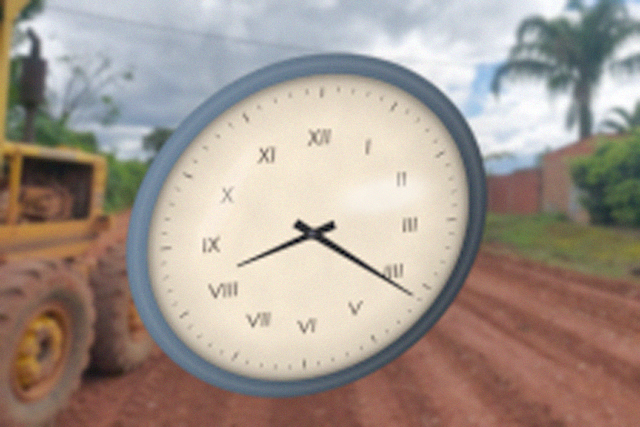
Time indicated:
{"hour": 8, "minute": 21}
